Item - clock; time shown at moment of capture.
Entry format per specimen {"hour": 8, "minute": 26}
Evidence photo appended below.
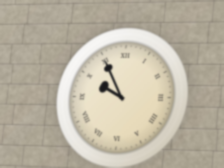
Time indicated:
{"hour": 9, "minute": 55}
